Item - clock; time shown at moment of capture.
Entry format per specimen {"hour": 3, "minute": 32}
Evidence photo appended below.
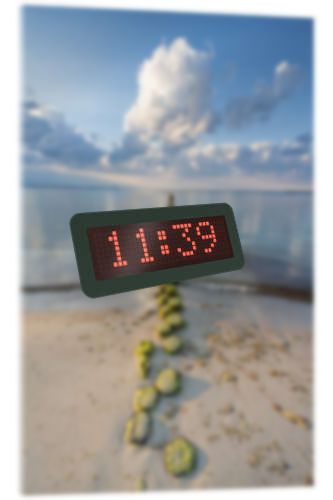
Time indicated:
{"hour": 11, "minute": 39}
